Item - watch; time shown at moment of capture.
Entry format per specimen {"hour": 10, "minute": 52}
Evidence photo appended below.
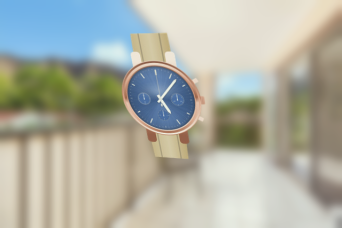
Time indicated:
{"hour": 5, "minute": 7}
